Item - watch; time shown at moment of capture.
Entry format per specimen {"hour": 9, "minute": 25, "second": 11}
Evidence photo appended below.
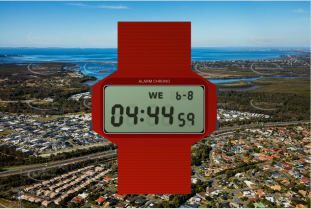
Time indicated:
{"hour": 4, "minute": 44, "second": 59}
